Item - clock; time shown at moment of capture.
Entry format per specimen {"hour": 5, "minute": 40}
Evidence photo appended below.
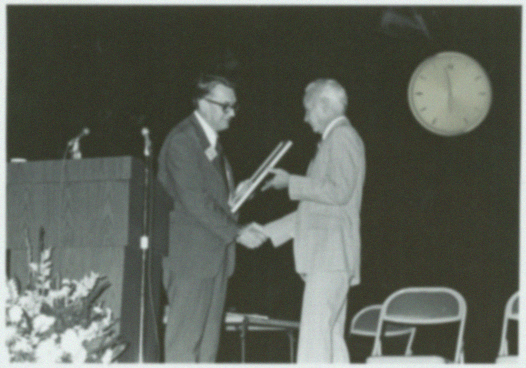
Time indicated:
{"hour": 5, "minute": 58}
